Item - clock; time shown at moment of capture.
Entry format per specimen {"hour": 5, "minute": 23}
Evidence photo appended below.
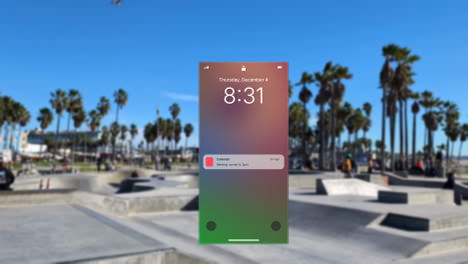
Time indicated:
{"hour": 8, "minute": 31}
